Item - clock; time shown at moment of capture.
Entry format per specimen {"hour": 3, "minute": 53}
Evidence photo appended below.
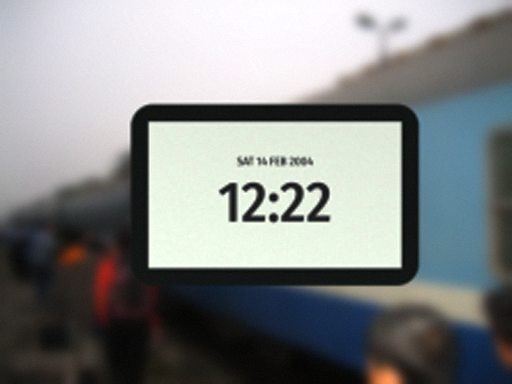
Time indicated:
{"hour": 12, "minute": 22}
